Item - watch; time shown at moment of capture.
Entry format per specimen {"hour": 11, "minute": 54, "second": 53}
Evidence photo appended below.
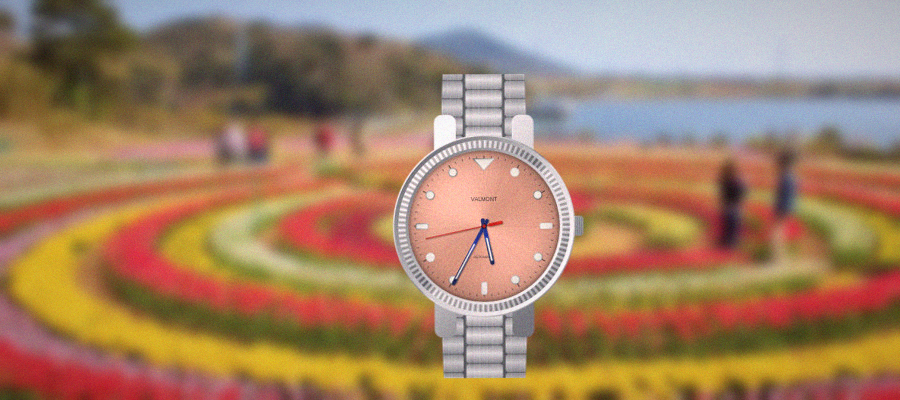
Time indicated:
{"hour": 5, "minute": 34, "second": 43}
